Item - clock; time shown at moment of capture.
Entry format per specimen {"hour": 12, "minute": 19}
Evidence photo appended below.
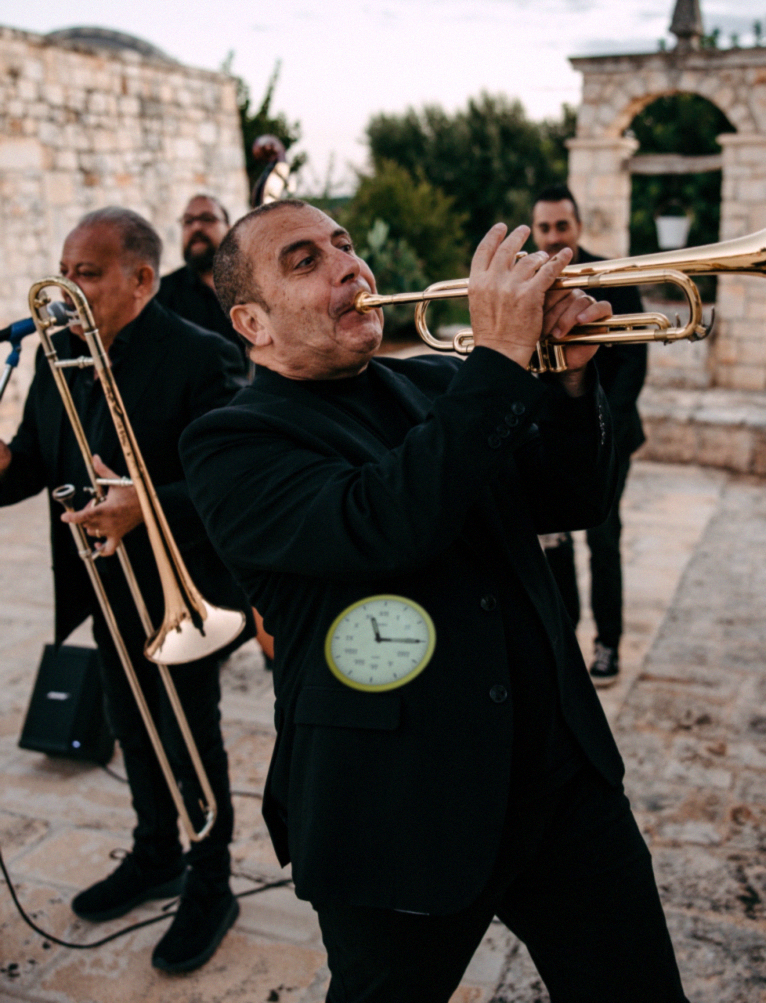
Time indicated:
{"hour": 11, "minute": 15}
